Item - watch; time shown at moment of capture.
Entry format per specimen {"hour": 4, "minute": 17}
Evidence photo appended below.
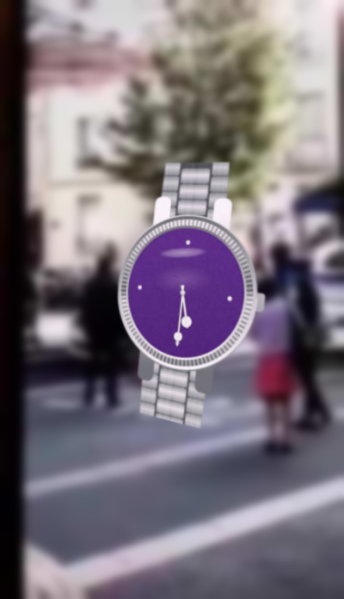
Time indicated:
{"hour": 5, "minute": 30}
